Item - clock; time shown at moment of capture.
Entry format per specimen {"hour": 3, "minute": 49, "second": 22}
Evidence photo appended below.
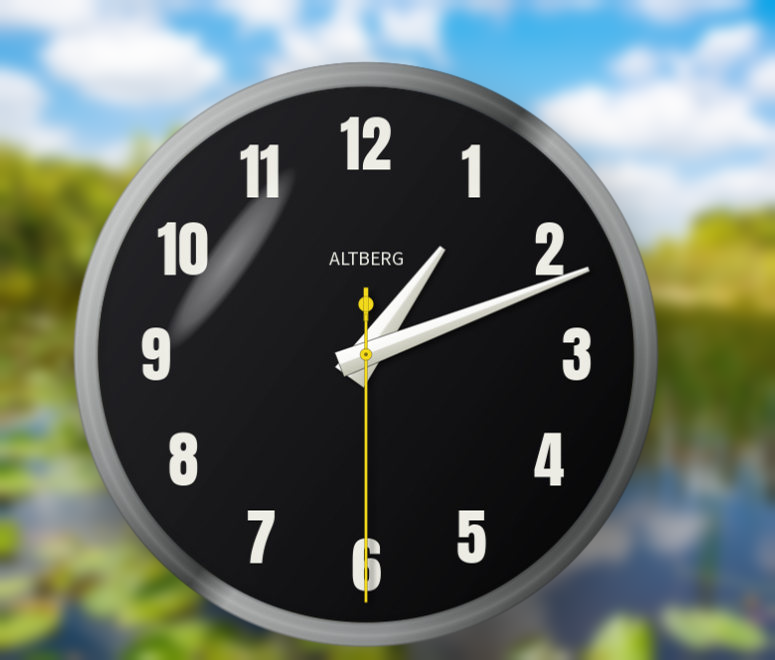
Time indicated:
{"hour": 1, "minute": 11, "second": 30}
